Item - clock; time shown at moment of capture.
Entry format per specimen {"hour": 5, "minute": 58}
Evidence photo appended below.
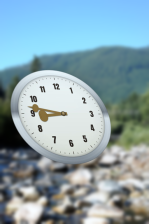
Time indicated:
{"hour": 8, "minute": 47}
